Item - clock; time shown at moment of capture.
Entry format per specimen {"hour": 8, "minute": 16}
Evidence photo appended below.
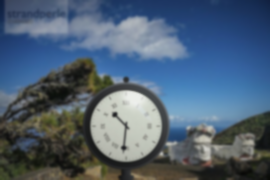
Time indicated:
{"hour": 10, "minute": 31}
